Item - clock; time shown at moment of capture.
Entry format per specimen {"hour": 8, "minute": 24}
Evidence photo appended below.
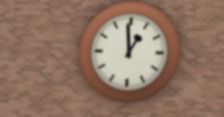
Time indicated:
{"hour": 12, "minute": 59}
